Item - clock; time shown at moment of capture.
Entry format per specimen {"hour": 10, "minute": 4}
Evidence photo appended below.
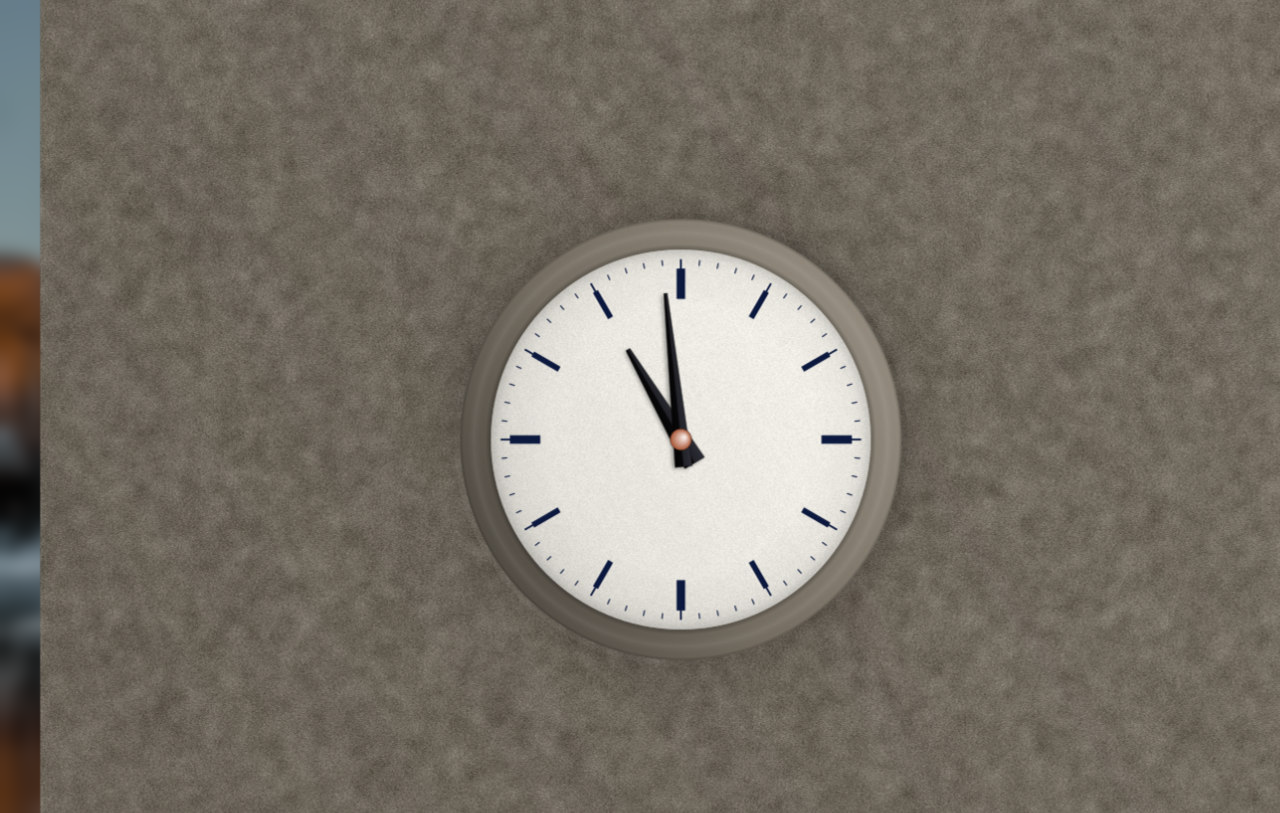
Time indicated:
{"hour": 10, "minute": 59}
